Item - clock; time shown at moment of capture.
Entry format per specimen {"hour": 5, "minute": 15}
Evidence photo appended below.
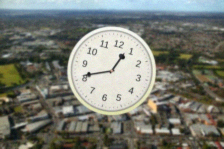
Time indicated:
{"hour": 12, "minute": 41}
